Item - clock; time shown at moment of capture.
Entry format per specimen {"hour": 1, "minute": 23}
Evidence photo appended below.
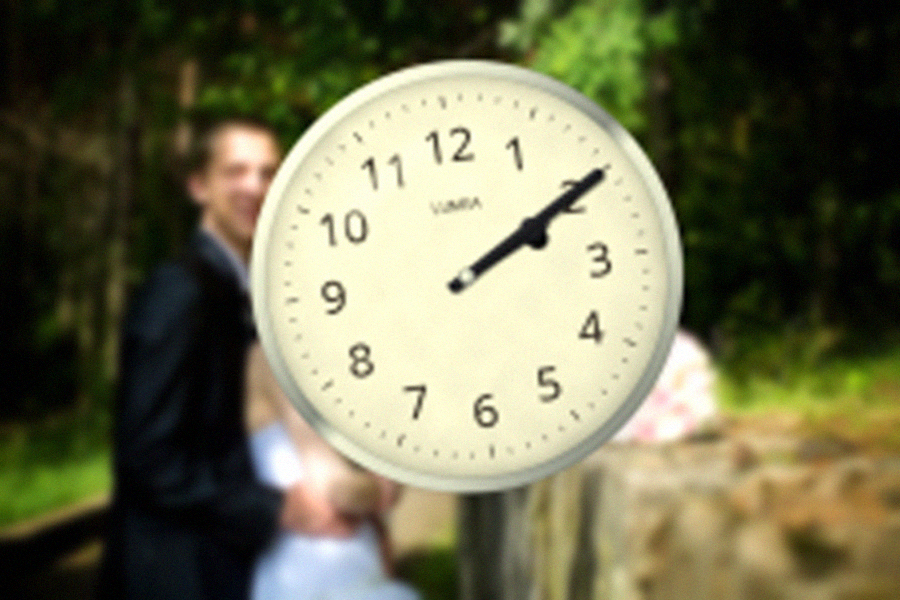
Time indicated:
{"hour": 2, "minute": 10}
